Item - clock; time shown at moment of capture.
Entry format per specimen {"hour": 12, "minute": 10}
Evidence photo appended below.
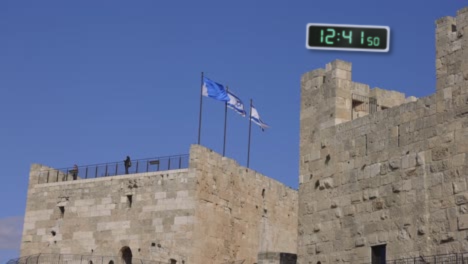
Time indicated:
{"hour": 12, "minute": 41}
